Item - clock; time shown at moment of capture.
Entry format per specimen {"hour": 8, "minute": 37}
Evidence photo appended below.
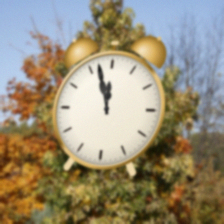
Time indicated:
{"hour": 11, "minute": 57}
